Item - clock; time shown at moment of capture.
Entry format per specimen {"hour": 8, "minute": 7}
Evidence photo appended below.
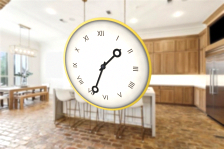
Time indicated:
{"hour": 1, "minute": 34}
